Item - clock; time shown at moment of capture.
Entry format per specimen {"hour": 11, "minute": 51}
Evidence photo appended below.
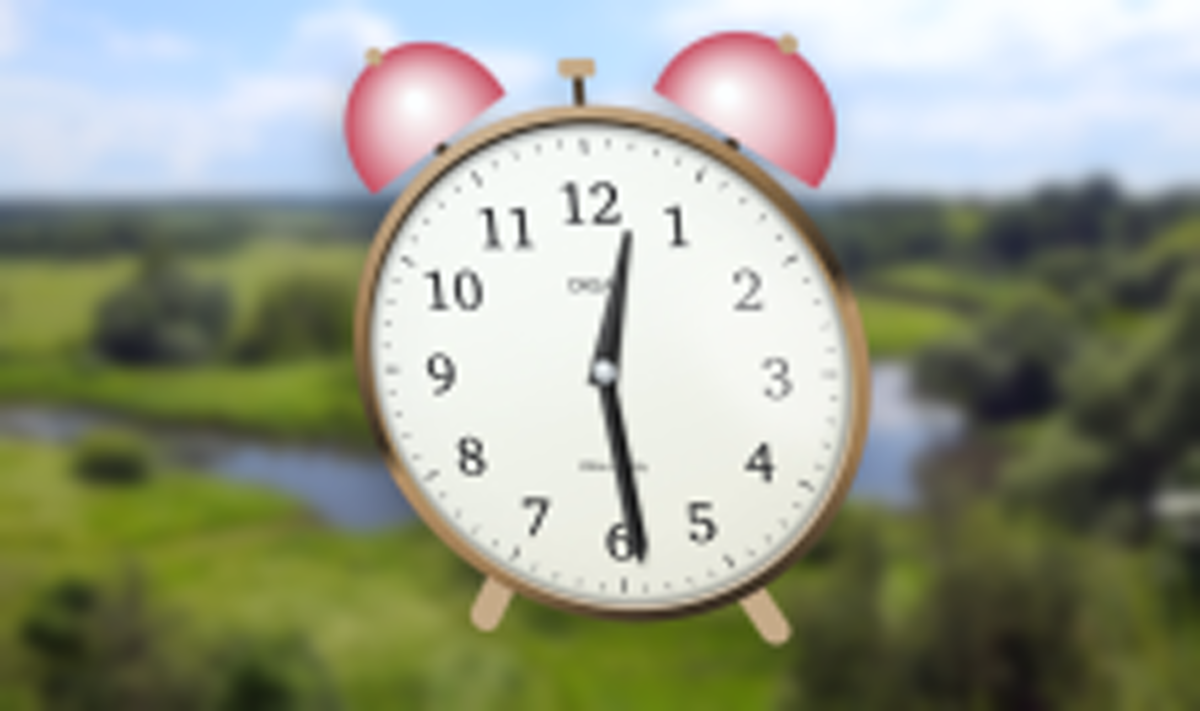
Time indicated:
{"hour": 12, "minute": 29}
